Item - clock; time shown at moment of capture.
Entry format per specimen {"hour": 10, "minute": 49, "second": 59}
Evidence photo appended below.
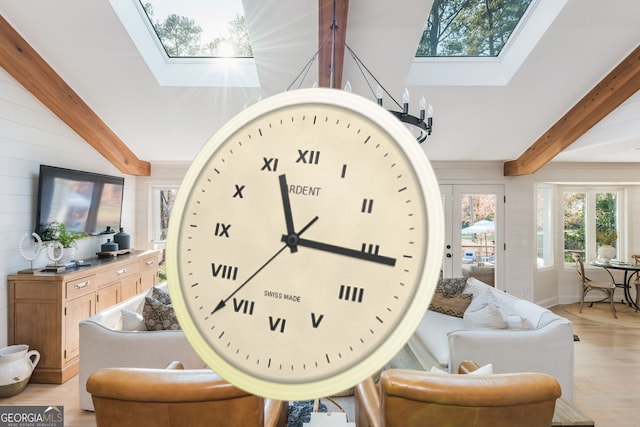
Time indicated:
{"hour": 11, "minute": 15, "second": 37}
